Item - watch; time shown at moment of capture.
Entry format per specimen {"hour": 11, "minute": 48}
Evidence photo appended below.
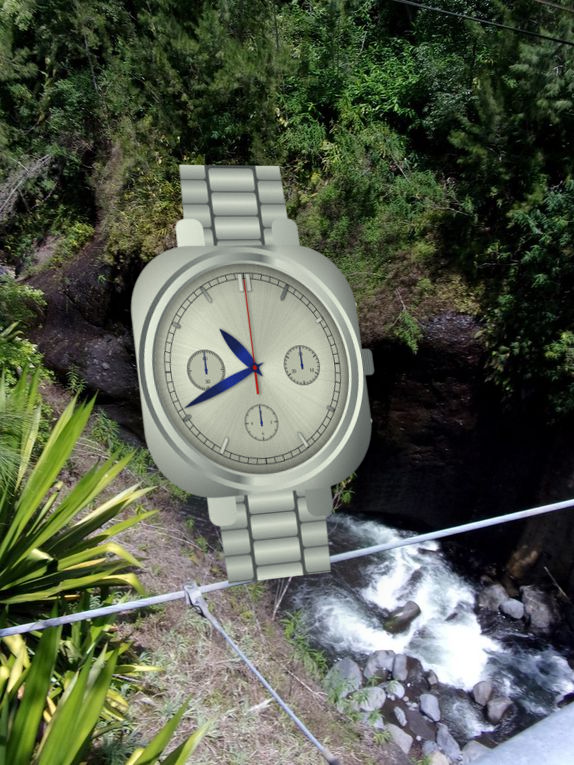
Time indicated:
{"hour": 10, "minute": 41}
